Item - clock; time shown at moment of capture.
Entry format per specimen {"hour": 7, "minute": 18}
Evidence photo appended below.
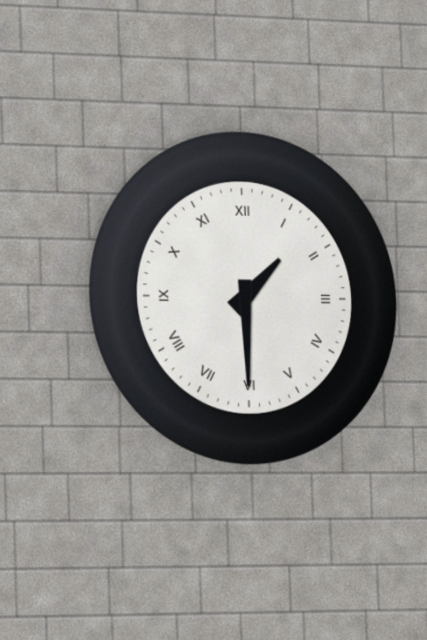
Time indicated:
{"hour": 1, "minute": 30}
